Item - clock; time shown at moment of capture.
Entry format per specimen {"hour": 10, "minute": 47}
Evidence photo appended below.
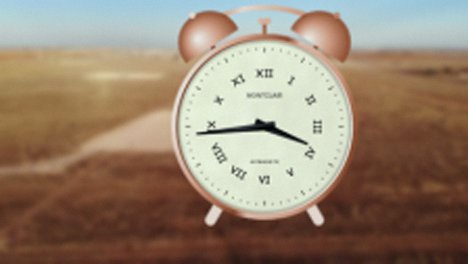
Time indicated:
{"hour": 3, "minute": 44}
